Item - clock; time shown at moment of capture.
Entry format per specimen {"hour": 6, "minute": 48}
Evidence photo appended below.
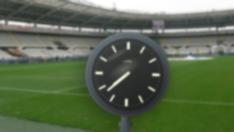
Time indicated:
{"hour": 7, "minute": 38}
